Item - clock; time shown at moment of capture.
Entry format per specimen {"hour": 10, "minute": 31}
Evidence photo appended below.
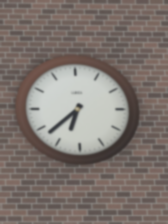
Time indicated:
{"hour": 6, "minute": 38}
